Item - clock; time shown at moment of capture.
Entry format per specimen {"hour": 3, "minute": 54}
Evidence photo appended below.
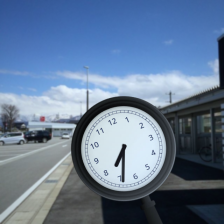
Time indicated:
{"hour": 7, "minute": 34}
